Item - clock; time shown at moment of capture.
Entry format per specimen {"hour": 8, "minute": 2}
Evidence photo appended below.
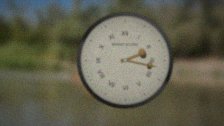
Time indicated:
{"hour": 2, "minute": 17}
